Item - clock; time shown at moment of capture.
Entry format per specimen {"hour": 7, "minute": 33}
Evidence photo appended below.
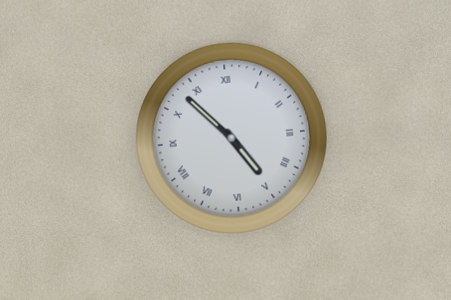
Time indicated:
{"hour": 4, "minute": 53}
